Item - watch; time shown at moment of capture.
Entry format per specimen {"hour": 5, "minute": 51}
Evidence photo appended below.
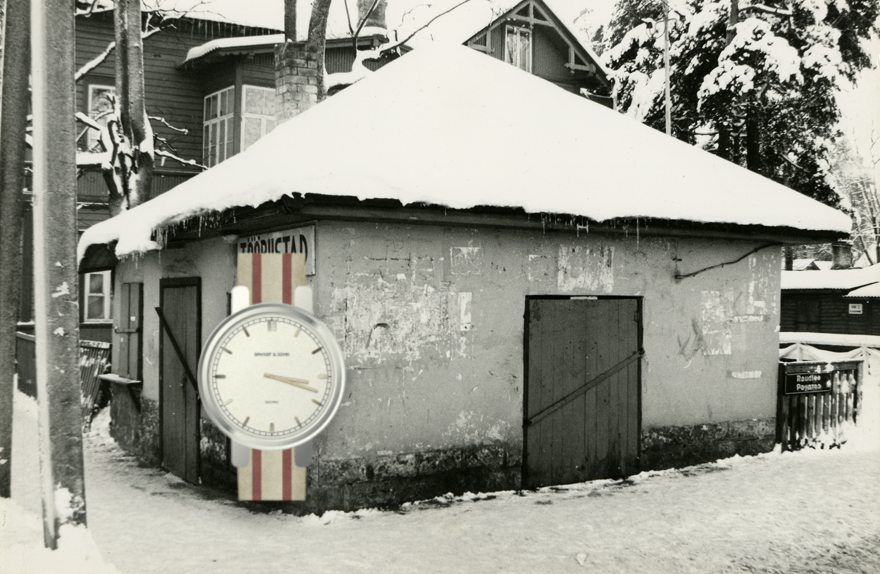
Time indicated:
{"hour": 3, "minute": 18}
